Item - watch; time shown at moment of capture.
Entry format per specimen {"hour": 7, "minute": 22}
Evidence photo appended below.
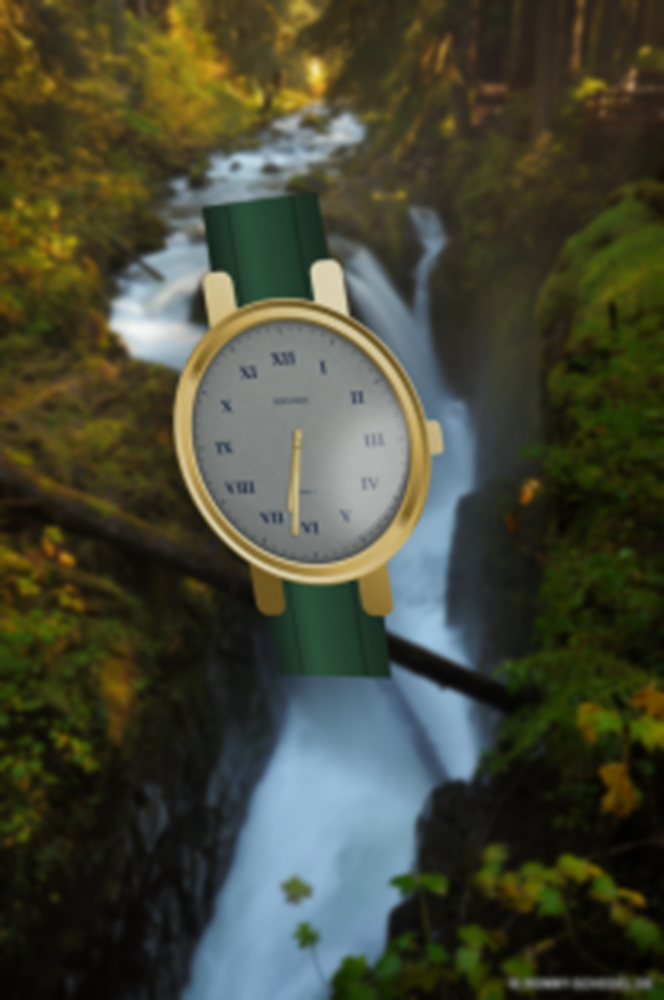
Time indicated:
{"hour": 6, "minute": 32}
